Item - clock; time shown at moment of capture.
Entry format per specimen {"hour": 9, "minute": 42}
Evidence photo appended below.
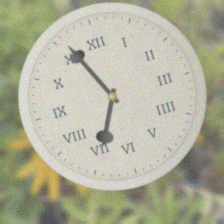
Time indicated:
{"hour": 6, "minute": 56}
